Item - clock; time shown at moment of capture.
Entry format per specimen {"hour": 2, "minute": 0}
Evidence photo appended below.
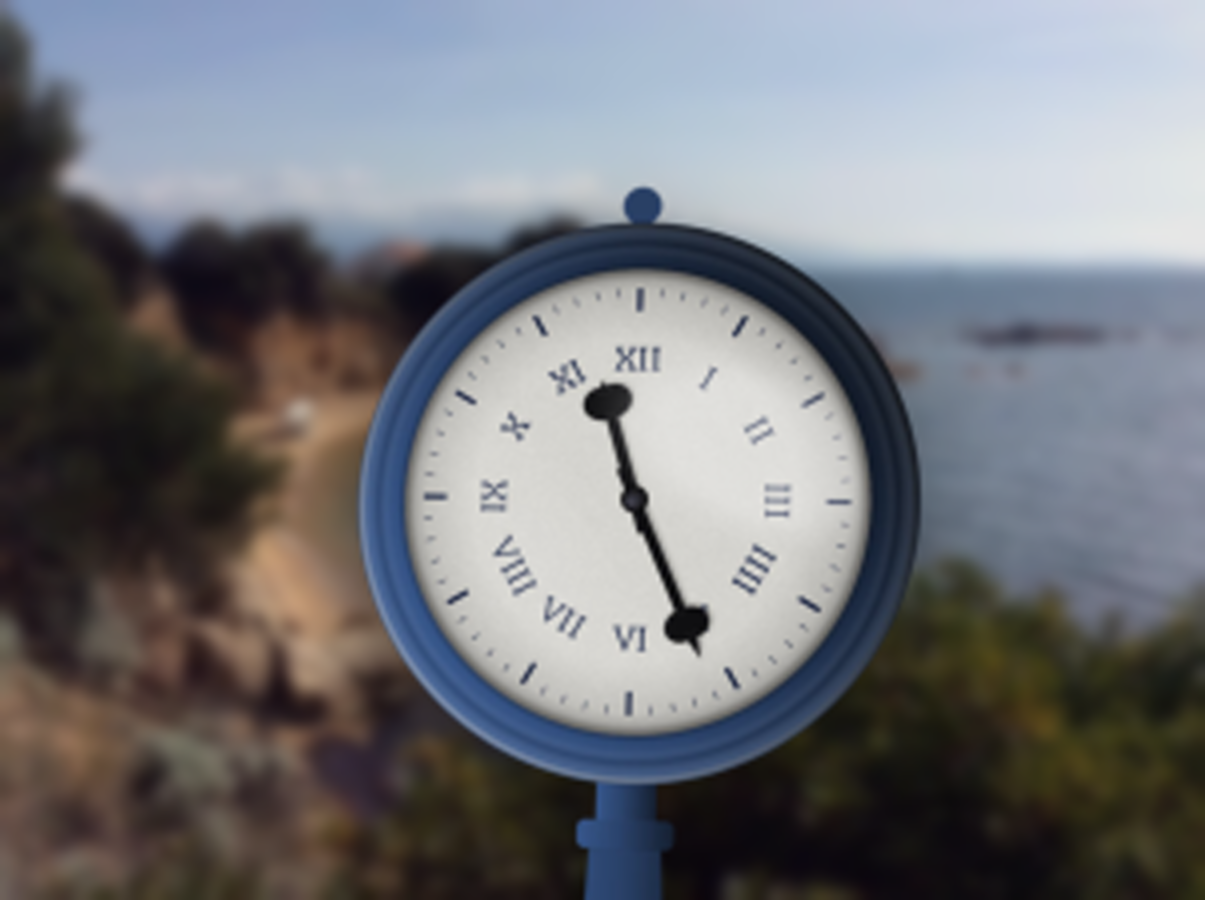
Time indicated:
{"hour": 11, "minute": 26}
